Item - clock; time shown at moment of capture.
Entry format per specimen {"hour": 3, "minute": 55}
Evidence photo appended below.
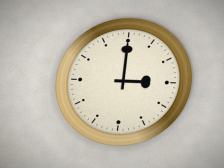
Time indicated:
{"hour": 3, "minute": 0}
